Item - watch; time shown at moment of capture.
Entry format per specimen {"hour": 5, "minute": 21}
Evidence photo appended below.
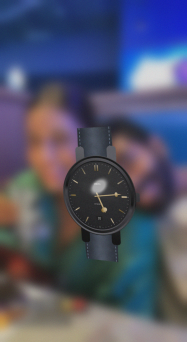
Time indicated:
{"hour": 5, "minute": 14}
